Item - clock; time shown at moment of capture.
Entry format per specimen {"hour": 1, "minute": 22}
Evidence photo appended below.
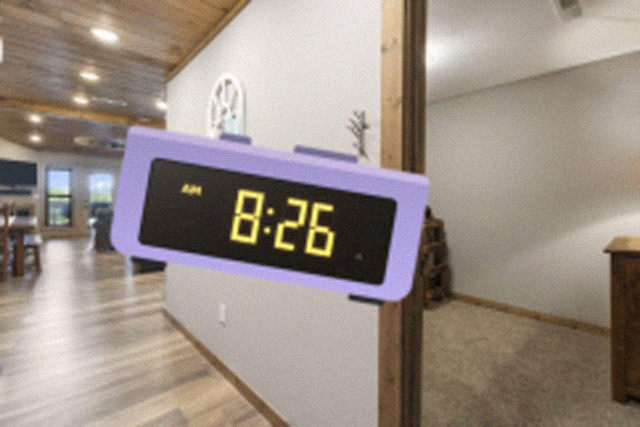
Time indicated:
{"hour": 8, "minute": 26}
